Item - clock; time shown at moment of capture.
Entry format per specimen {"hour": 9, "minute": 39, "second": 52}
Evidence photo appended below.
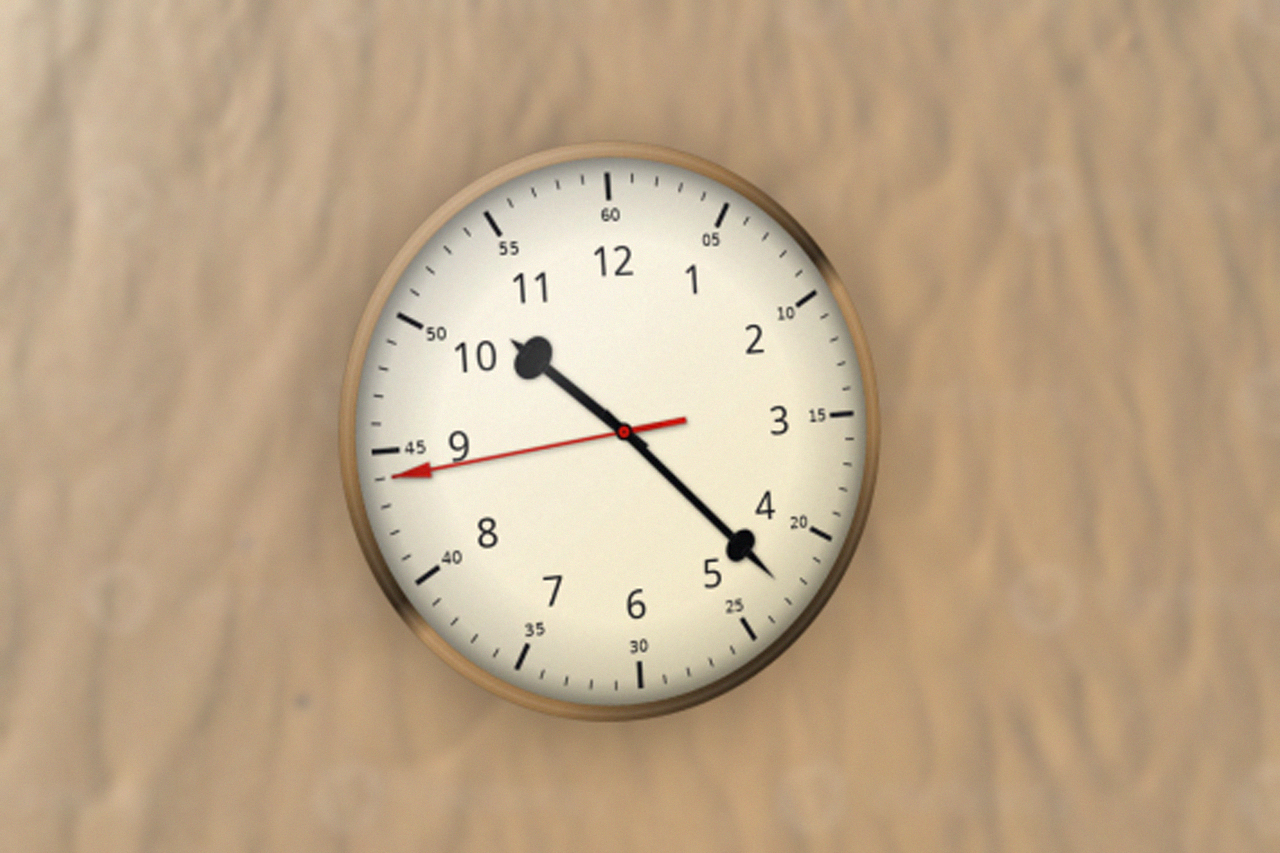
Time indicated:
{"hour": 10, "minute": 22, "second": 44}
